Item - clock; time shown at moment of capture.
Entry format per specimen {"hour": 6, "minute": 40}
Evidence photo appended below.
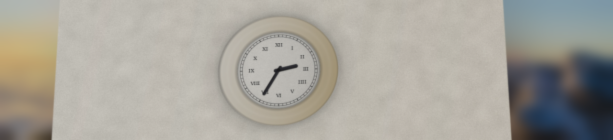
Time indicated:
{"hour": 2, "minute": 35}
